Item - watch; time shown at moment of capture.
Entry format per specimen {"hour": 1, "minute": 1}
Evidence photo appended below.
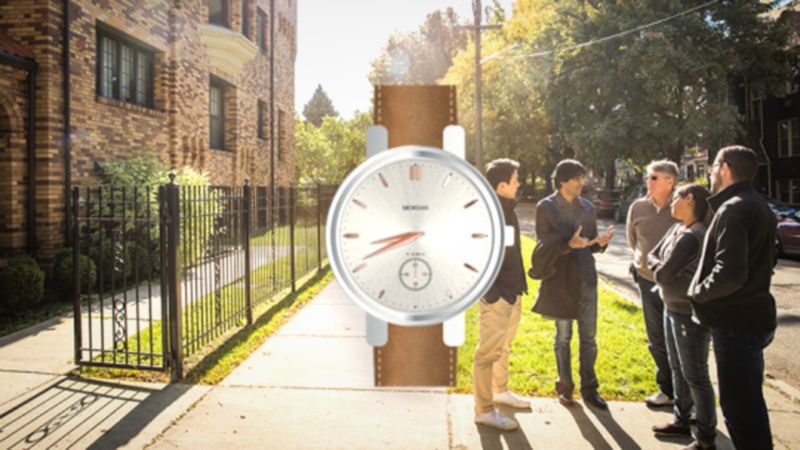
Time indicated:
{"hour": 8, "minute": 41}
